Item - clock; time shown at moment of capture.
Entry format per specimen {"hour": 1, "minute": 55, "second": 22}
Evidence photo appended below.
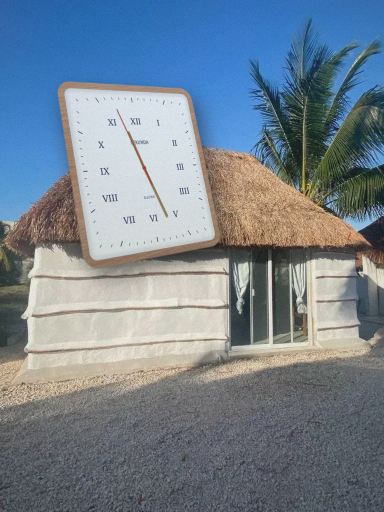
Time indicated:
{"hour": 11, "minute": 26, "second": 57}
